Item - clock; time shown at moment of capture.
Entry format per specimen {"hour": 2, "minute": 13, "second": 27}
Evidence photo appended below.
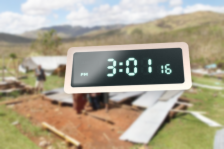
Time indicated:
{"hour": 3, "minute": 1, "second": 16}
